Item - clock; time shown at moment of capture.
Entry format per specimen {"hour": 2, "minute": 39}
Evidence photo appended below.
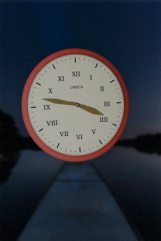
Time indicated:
{"hour": 3, "minute": 47}
